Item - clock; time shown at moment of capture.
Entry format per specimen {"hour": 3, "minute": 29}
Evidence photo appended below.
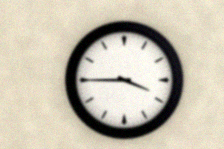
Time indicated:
{"hour": 3, "minute": 45}
